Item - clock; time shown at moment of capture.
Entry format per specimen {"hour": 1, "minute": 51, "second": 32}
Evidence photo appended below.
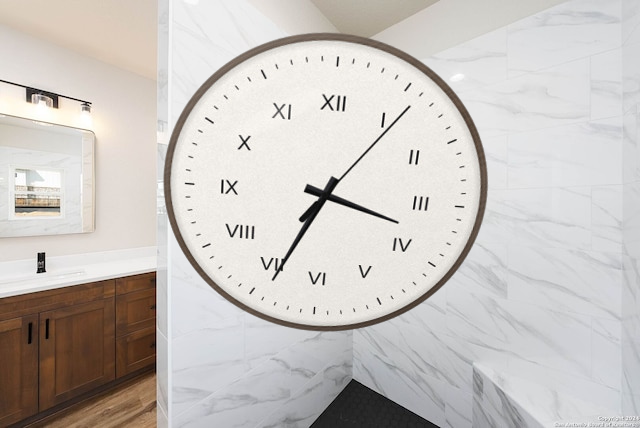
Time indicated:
{"hour": 3, "minute": 34, "second": 6}
